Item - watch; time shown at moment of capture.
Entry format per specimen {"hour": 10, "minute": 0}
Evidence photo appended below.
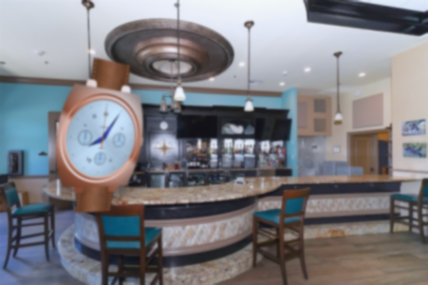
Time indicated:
{"hour": 8, "minute": 5}
